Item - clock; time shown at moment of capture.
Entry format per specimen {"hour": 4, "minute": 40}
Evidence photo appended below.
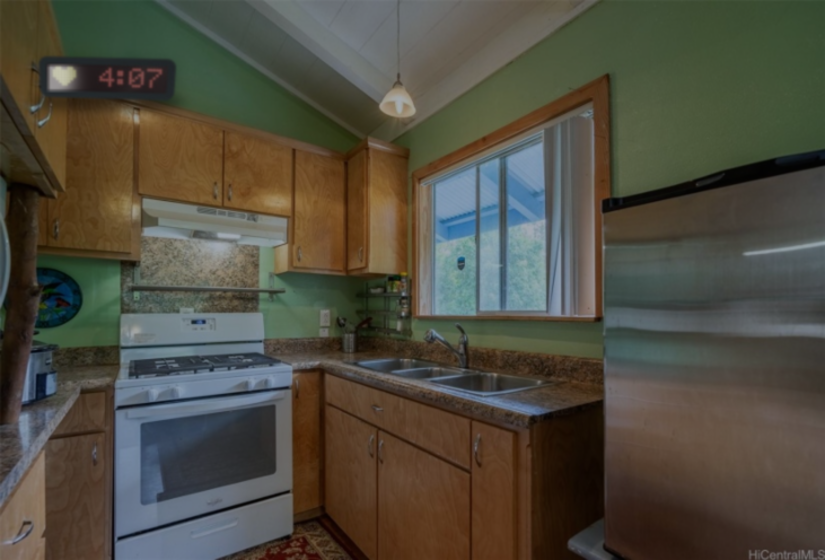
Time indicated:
{"hour": 4, "minute": 7}
